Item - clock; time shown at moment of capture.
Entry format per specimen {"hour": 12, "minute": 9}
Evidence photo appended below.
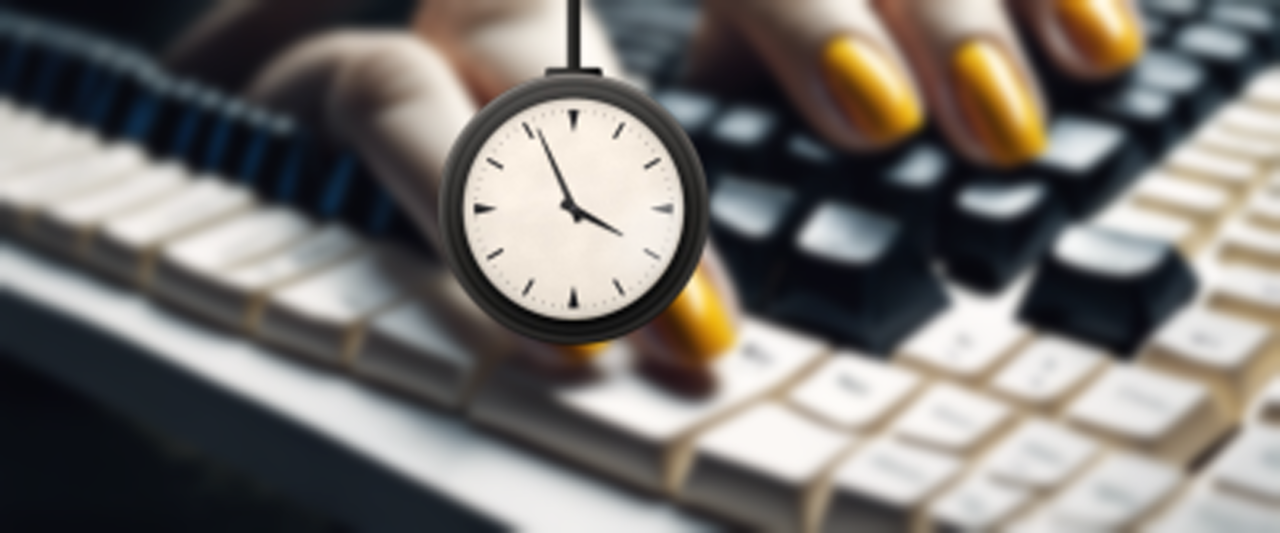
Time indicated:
{"hour": 3, "minute": 56}
